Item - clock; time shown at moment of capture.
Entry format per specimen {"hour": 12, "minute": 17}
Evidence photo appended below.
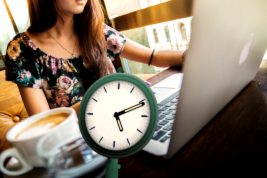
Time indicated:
{"hour": 5, "minute": 11}
